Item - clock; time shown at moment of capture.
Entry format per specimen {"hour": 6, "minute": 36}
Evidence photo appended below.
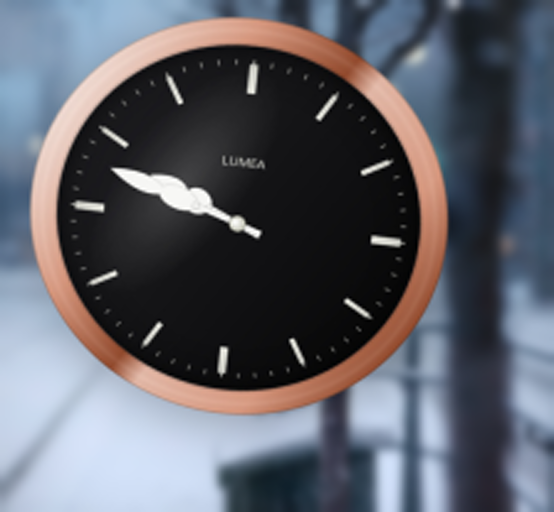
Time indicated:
{"hour": 9, "minute": 48}
